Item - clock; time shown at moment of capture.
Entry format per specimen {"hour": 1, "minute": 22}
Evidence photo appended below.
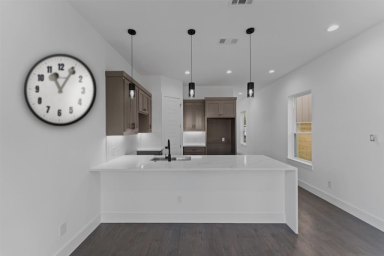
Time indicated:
{"hour": 11, "minute": 5}
